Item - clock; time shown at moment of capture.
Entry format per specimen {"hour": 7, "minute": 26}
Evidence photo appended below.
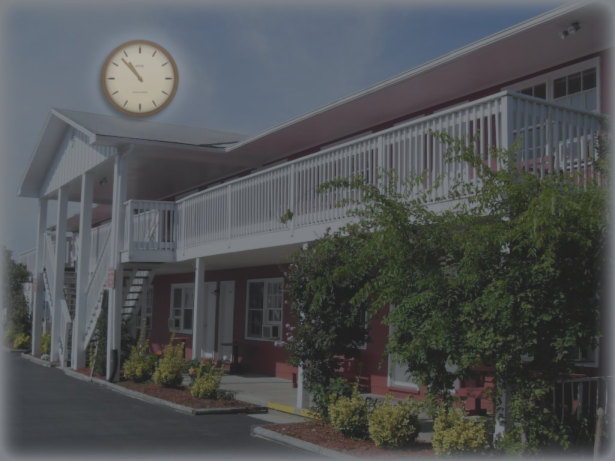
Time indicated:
{"hour": 10, "minute": 53}
